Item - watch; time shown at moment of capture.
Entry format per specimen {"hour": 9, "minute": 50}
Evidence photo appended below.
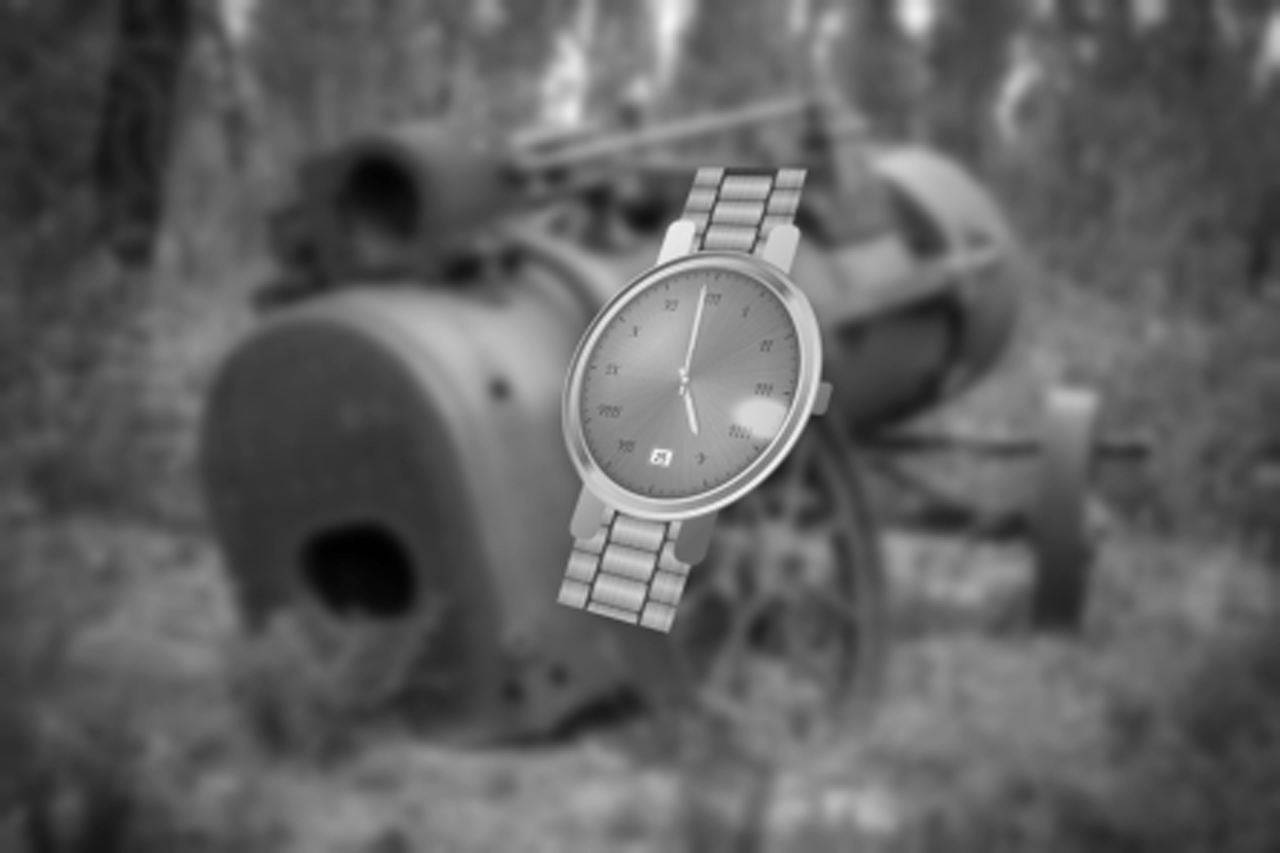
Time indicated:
{"hour": 4, "minute": 59}
